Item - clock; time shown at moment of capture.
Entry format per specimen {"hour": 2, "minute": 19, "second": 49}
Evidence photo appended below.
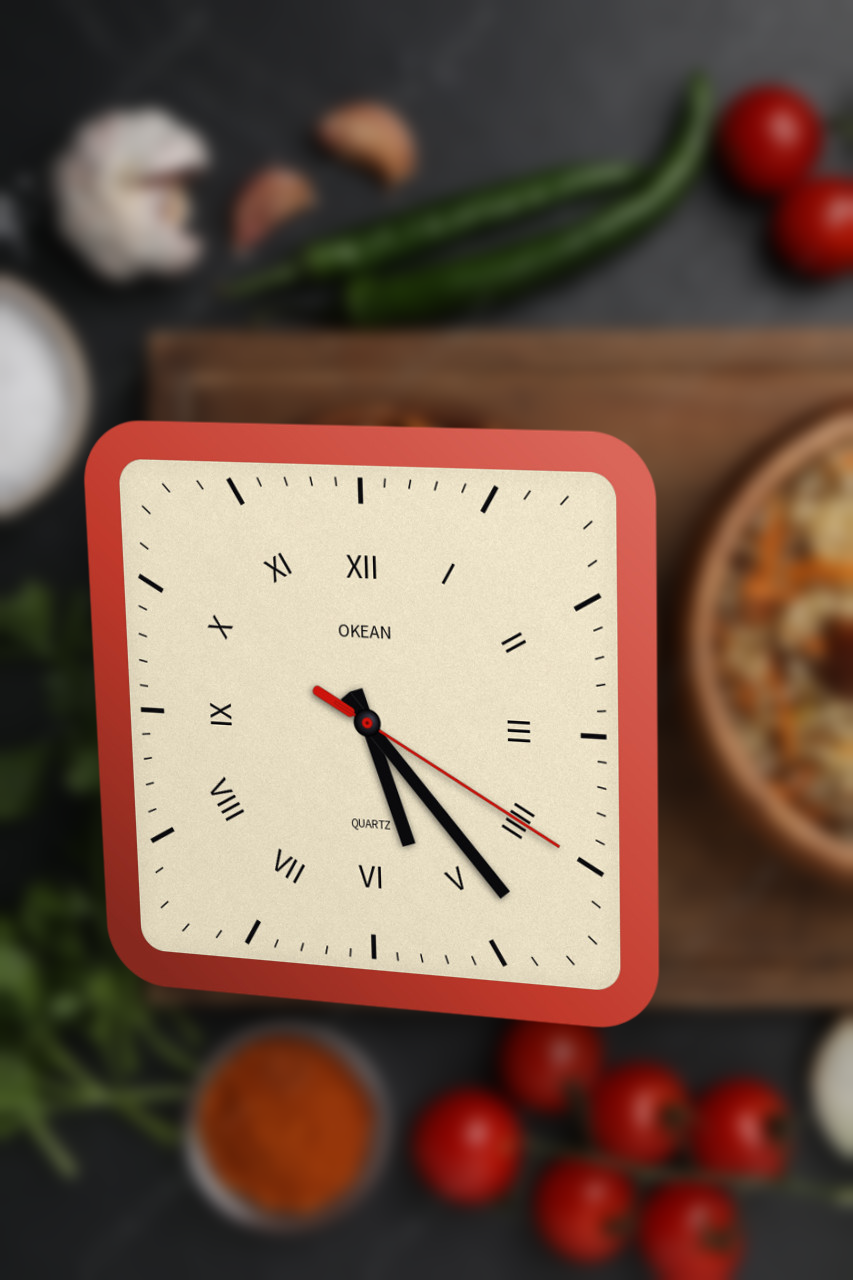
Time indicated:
{"hour": 5, "minute": 23, "second": 20}
